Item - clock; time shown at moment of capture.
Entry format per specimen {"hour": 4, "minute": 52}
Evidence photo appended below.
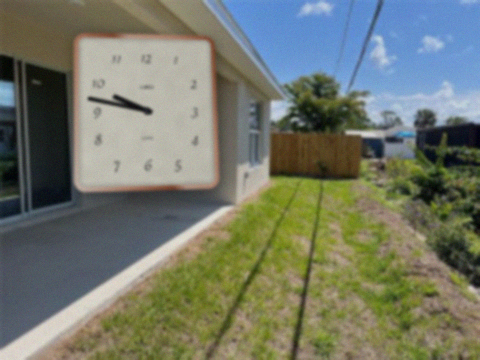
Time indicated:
{"hour": 9, "minute": 47}
